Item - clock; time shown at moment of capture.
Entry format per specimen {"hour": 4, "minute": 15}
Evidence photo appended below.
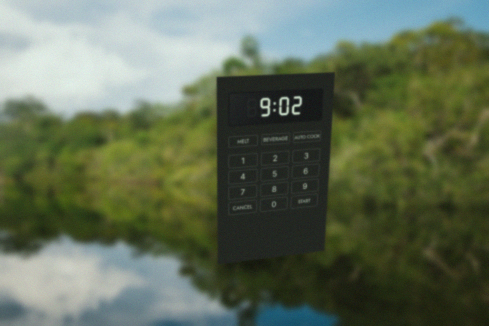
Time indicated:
{"hour": 9, "minute": 2}
